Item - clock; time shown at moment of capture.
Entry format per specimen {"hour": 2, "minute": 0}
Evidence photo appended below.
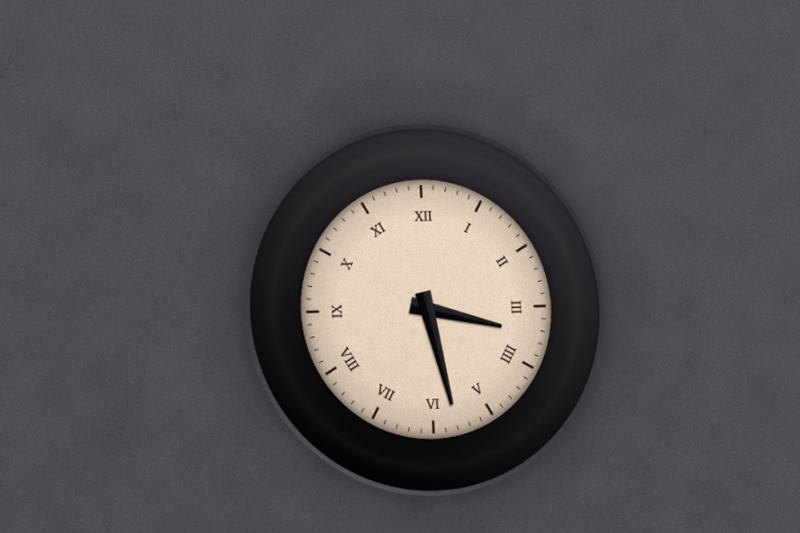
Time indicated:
{"hour": 3, "minute": 28}
